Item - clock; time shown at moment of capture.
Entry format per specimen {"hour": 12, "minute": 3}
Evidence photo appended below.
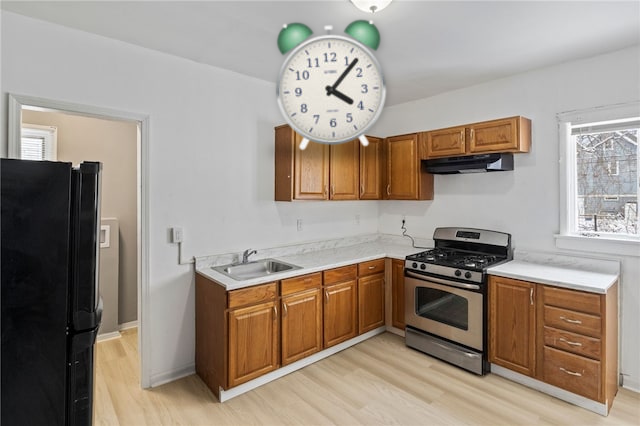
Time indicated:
{"hour": 4, "minute": 7}
